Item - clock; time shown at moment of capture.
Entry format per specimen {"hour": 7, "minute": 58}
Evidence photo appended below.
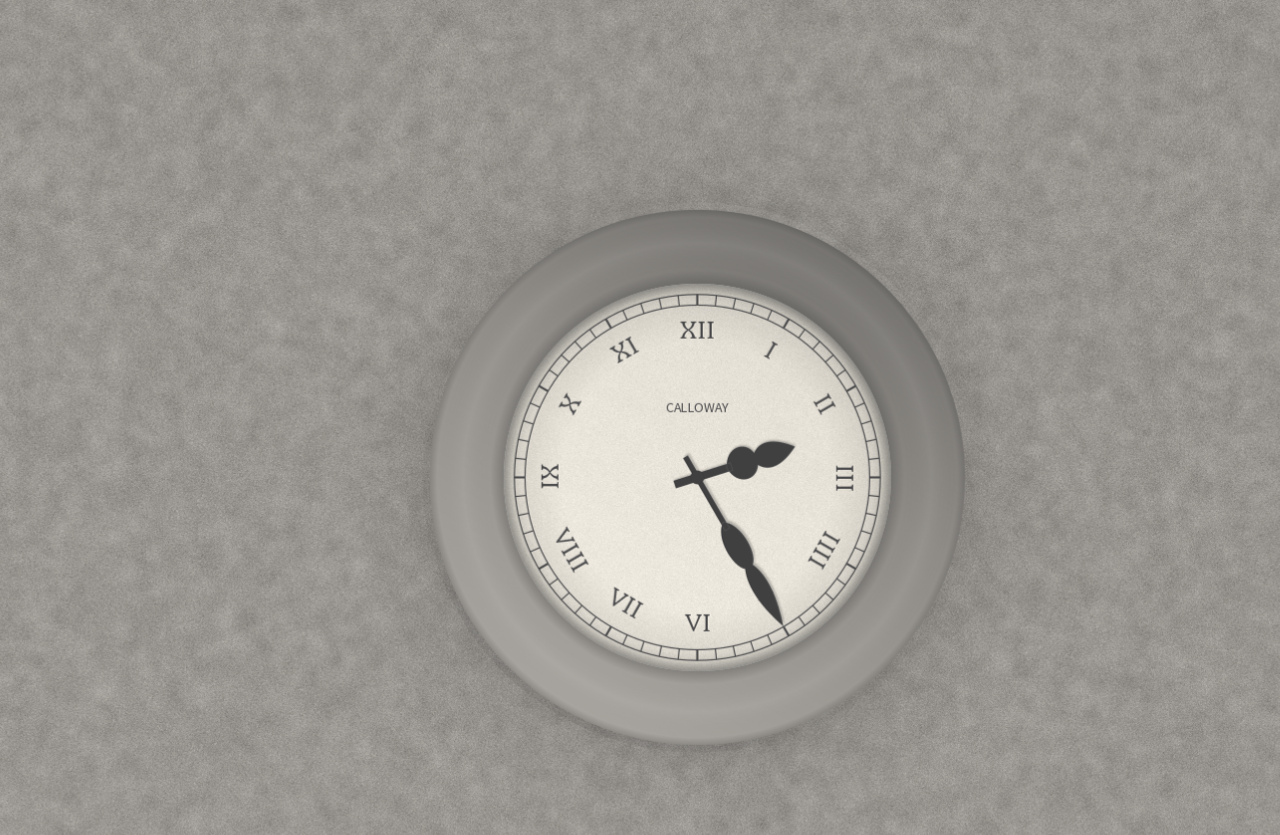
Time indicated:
{"hour": 2, "minute": 25}
